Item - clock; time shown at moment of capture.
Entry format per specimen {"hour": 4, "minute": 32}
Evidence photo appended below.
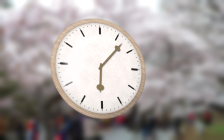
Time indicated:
{"hour": 6, "minute": 7}
